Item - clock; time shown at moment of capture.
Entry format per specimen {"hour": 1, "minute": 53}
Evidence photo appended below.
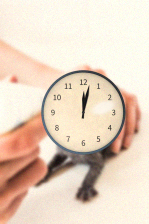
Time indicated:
{"hour": 12, "minute": 2}
